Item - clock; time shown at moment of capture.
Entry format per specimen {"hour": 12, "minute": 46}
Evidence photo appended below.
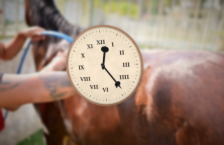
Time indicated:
{"hour": 12, "minute": 24}
